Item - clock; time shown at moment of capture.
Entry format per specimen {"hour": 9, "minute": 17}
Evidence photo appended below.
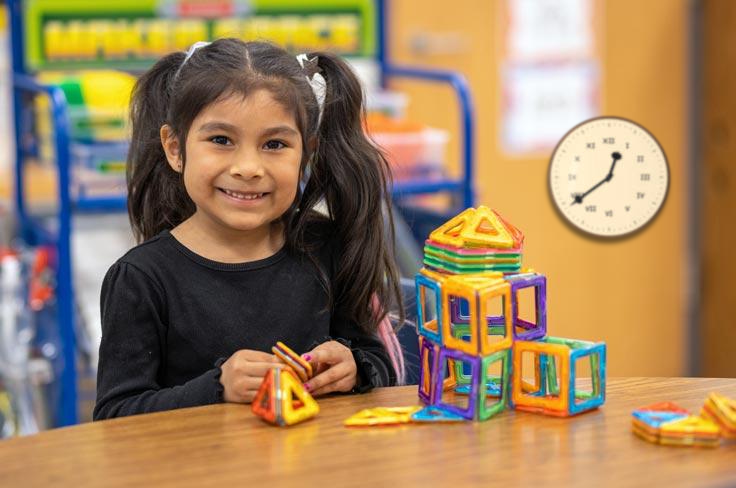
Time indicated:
{"hour": 12, "minute": 39}
